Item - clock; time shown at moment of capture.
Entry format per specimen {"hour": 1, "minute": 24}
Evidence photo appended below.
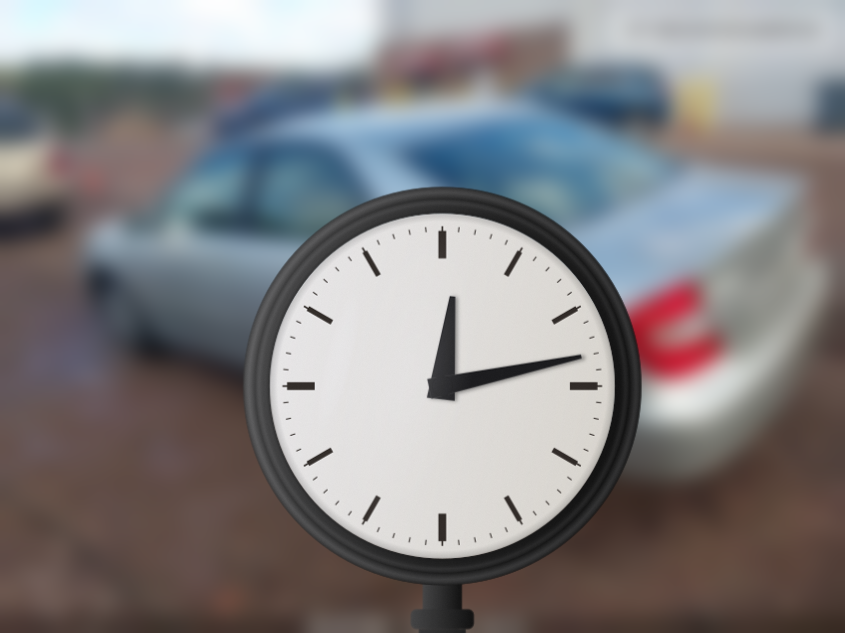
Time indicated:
{"hour": 12, "minute": 13}
